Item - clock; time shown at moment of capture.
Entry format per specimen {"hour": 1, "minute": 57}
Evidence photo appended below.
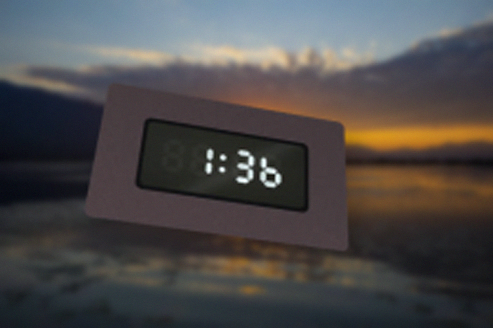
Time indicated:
{"hour": 1, "minute": 36}
